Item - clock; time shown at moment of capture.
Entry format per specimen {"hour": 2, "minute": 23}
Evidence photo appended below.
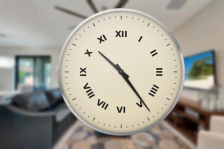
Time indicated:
{"hour": 10, "minute": 24}
